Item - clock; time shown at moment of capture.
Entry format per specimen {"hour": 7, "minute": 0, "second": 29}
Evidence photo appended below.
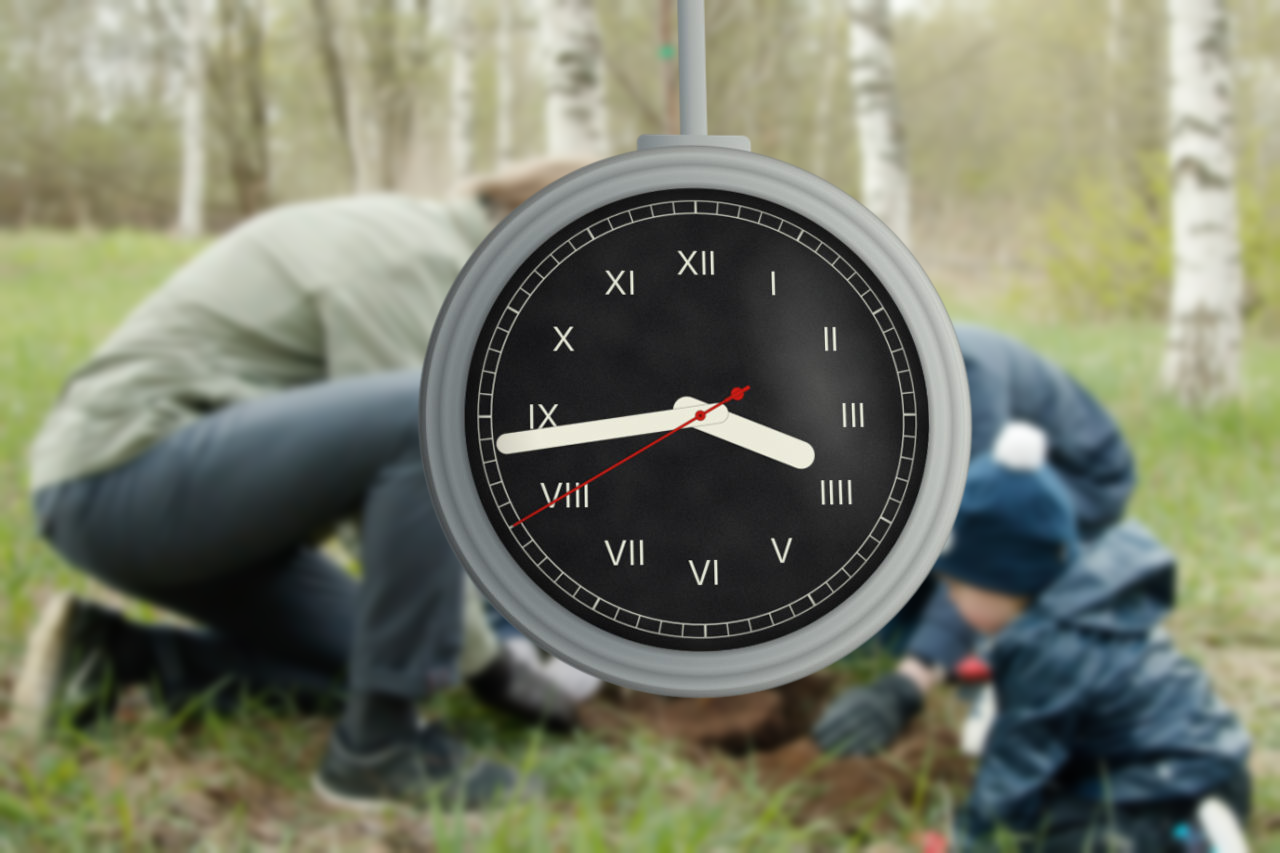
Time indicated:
{"hour": 3, "minute": 43, "second": 40}
